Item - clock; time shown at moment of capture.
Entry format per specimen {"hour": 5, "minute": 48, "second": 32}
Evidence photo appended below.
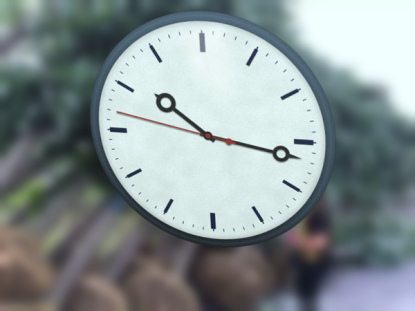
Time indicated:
{"hour": 10, "minute": 16, "second": 47}
